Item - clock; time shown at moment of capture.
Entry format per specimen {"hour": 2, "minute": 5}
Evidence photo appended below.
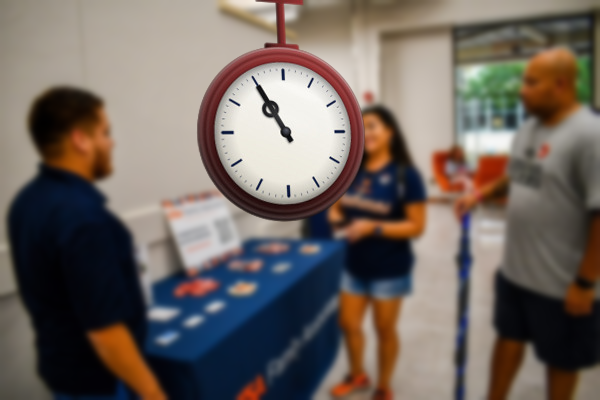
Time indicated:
{"hour": 10, "minute": 55}
